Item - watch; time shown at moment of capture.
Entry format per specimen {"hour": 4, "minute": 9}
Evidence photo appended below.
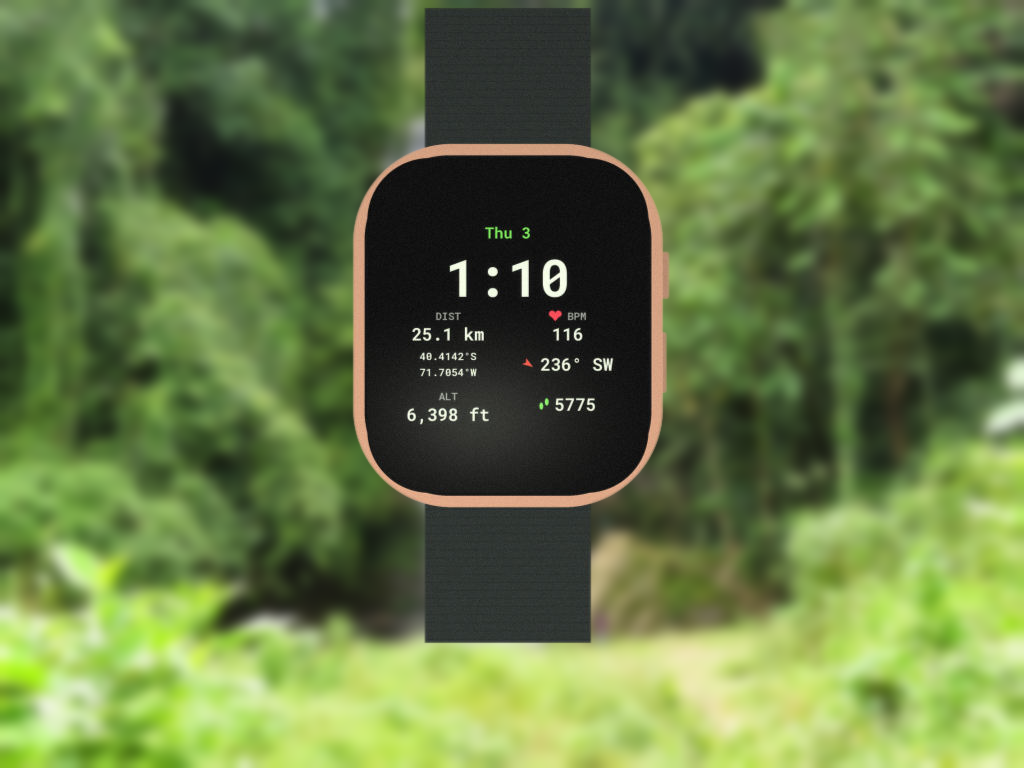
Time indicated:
{"hour": 1, "minute": 10}
